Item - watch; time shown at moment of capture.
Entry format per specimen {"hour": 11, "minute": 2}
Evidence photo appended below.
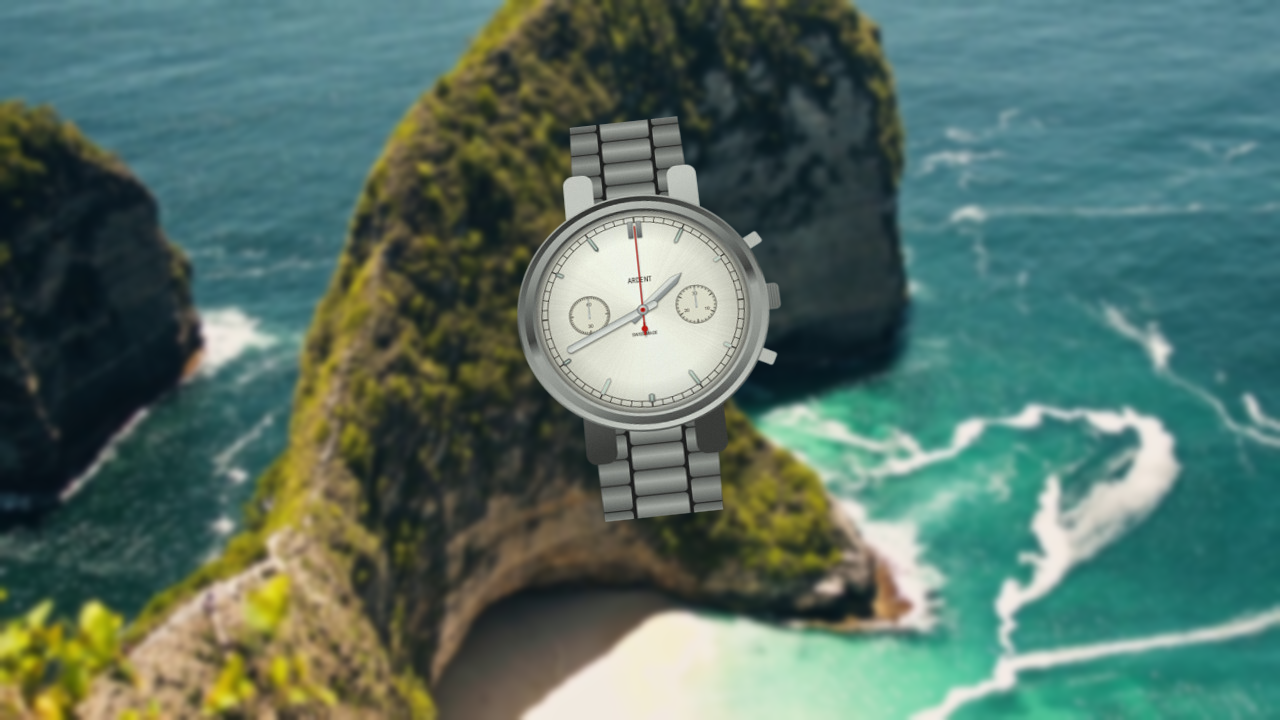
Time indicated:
{"hour": 1, "minute": 41}
